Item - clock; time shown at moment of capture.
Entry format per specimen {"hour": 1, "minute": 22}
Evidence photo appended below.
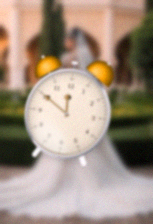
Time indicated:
{"hour": 11, "minute": 50}
